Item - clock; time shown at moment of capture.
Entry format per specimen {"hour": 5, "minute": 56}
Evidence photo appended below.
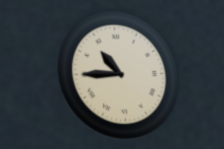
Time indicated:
{"hour": 10, "minute": 45}
